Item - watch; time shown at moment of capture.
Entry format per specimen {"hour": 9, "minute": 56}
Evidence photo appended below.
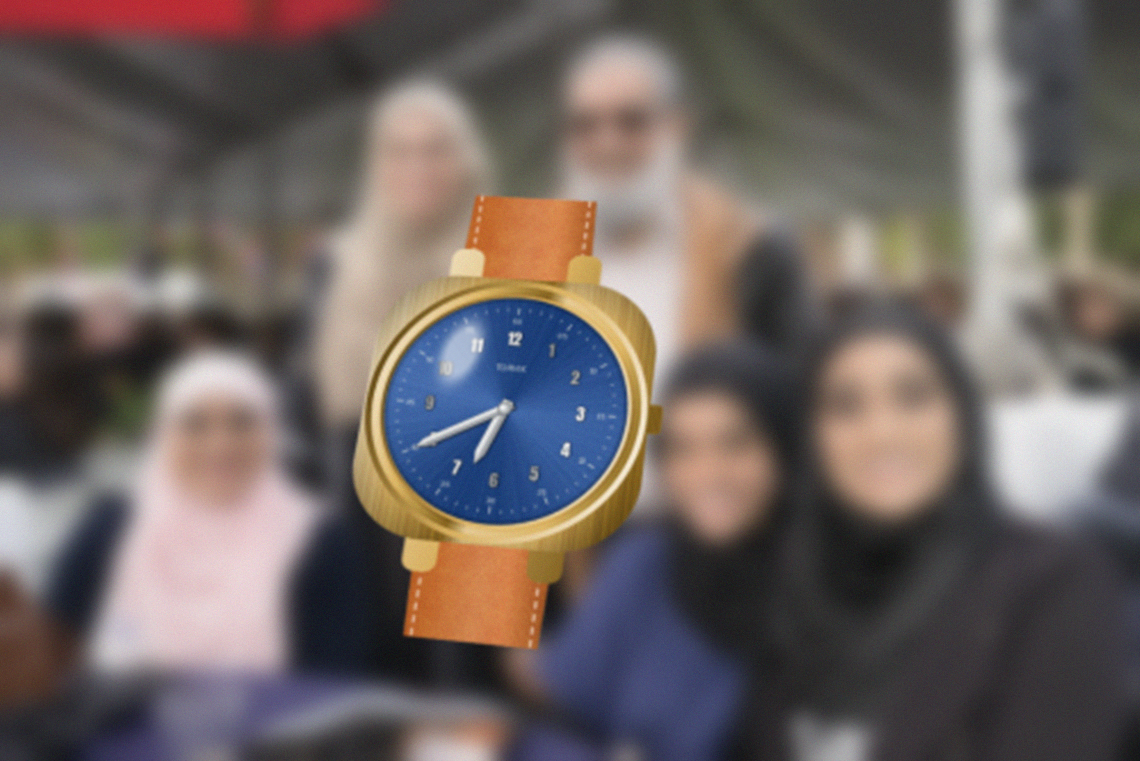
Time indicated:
{"hour": 6, "minute": 40}
